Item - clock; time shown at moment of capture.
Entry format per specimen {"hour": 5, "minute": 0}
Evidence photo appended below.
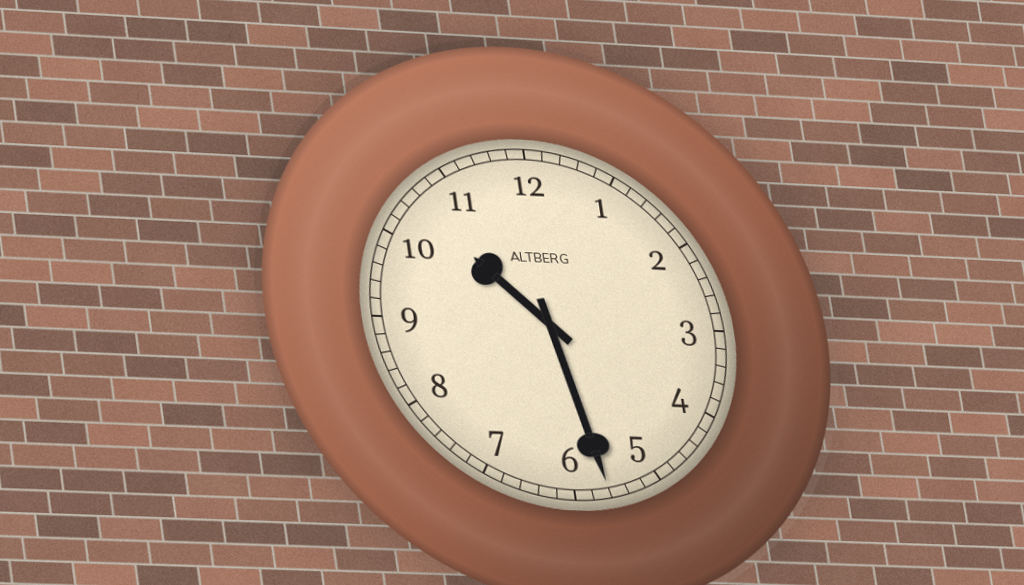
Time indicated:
{"hour": 10, "minute": 28}
